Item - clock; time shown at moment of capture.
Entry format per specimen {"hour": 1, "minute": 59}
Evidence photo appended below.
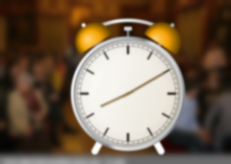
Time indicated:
{"hour": 8, "minute": 10}
